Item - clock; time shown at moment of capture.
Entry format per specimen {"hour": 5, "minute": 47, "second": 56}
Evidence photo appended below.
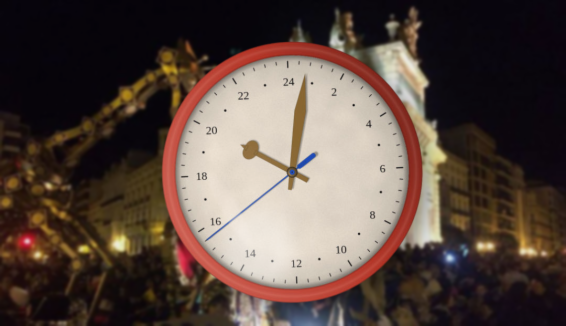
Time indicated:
{"hour": 20, "minute": 1, "second": 39}
